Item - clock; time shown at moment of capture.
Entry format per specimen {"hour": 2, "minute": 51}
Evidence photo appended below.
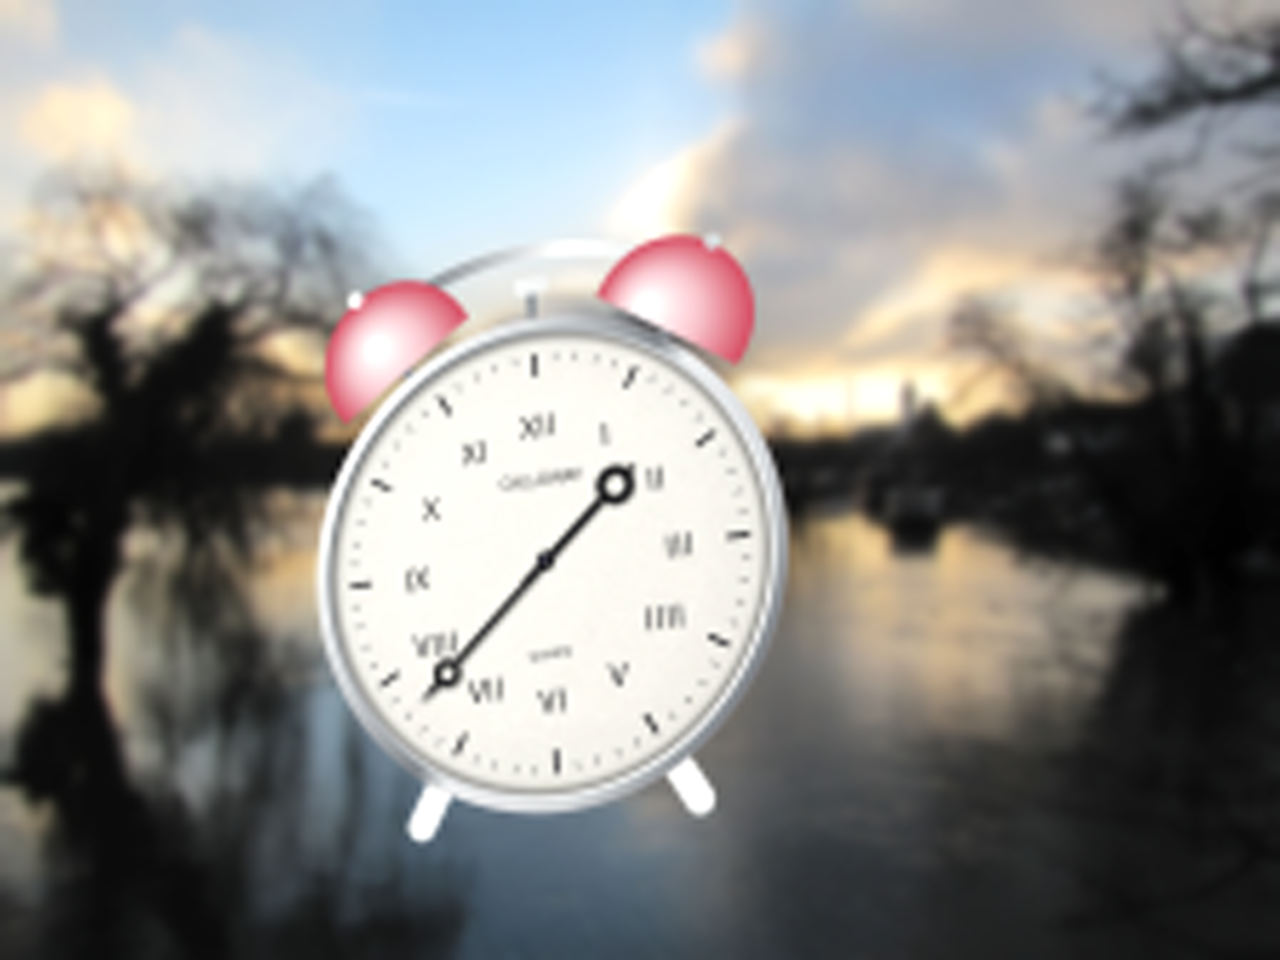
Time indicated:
{"hour": 1, "minute": 38}
